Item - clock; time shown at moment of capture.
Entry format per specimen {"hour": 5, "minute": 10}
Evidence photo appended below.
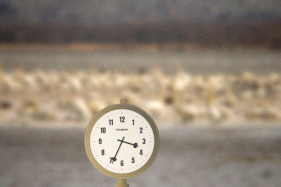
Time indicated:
{"hour": 3, "minute": 34}
